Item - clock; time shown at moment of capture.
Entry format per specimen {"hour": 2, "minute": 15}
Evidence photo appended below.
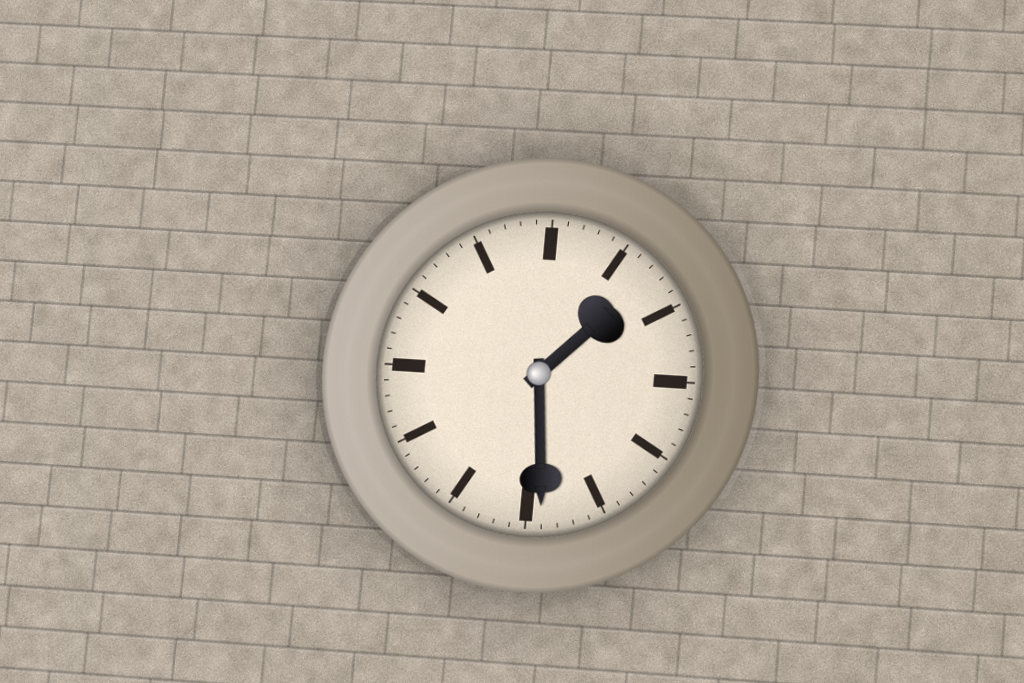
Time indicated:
{"hour": 1, "minute": 29}
